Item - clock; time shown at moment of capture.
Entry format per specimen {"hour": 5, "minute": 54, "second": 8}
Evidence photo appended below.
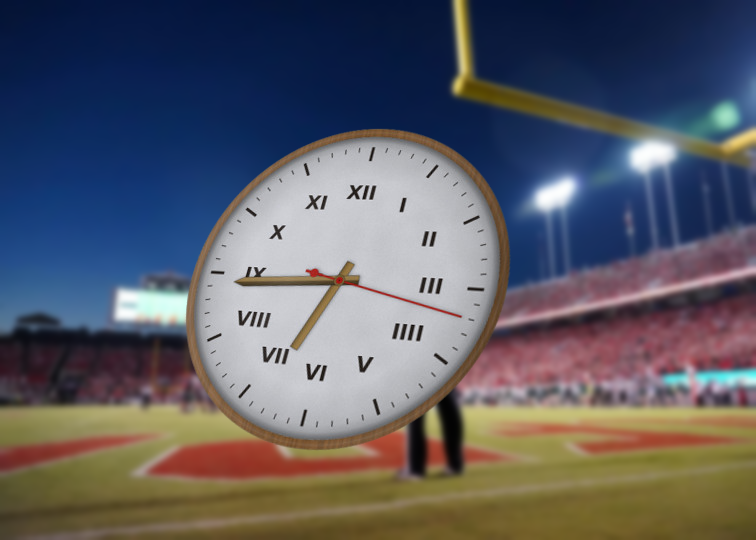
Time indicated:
{"hour": 6, "minute": 44, "second": 17}
